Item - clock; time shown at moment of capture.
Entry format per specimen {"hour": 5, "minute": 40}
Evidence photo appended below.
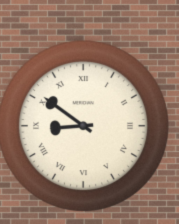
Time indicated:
{"hour": 8, "minute": 51}
